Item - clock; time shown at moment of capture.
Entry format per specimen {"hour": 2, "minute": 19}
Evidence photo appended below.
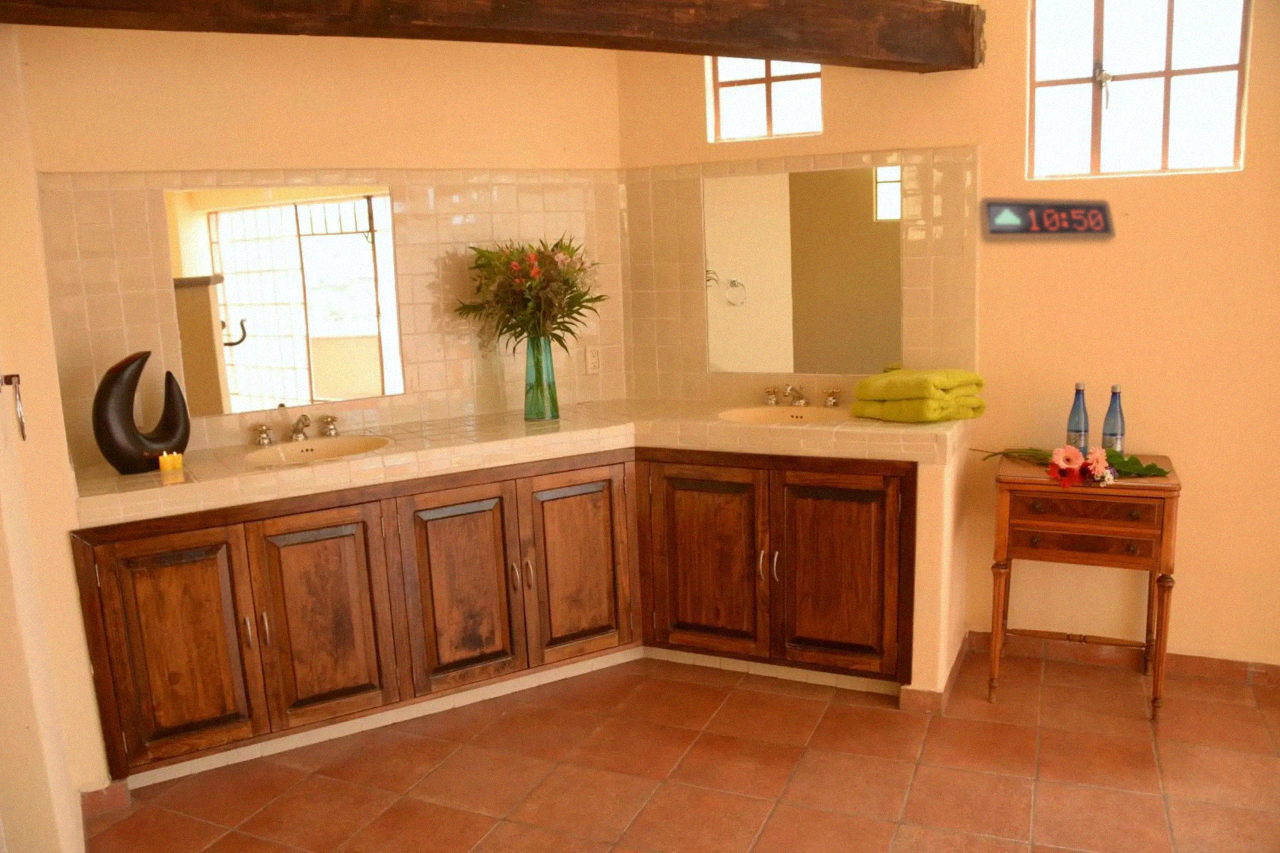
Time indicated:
{"hour": 10, "minute": 50}
